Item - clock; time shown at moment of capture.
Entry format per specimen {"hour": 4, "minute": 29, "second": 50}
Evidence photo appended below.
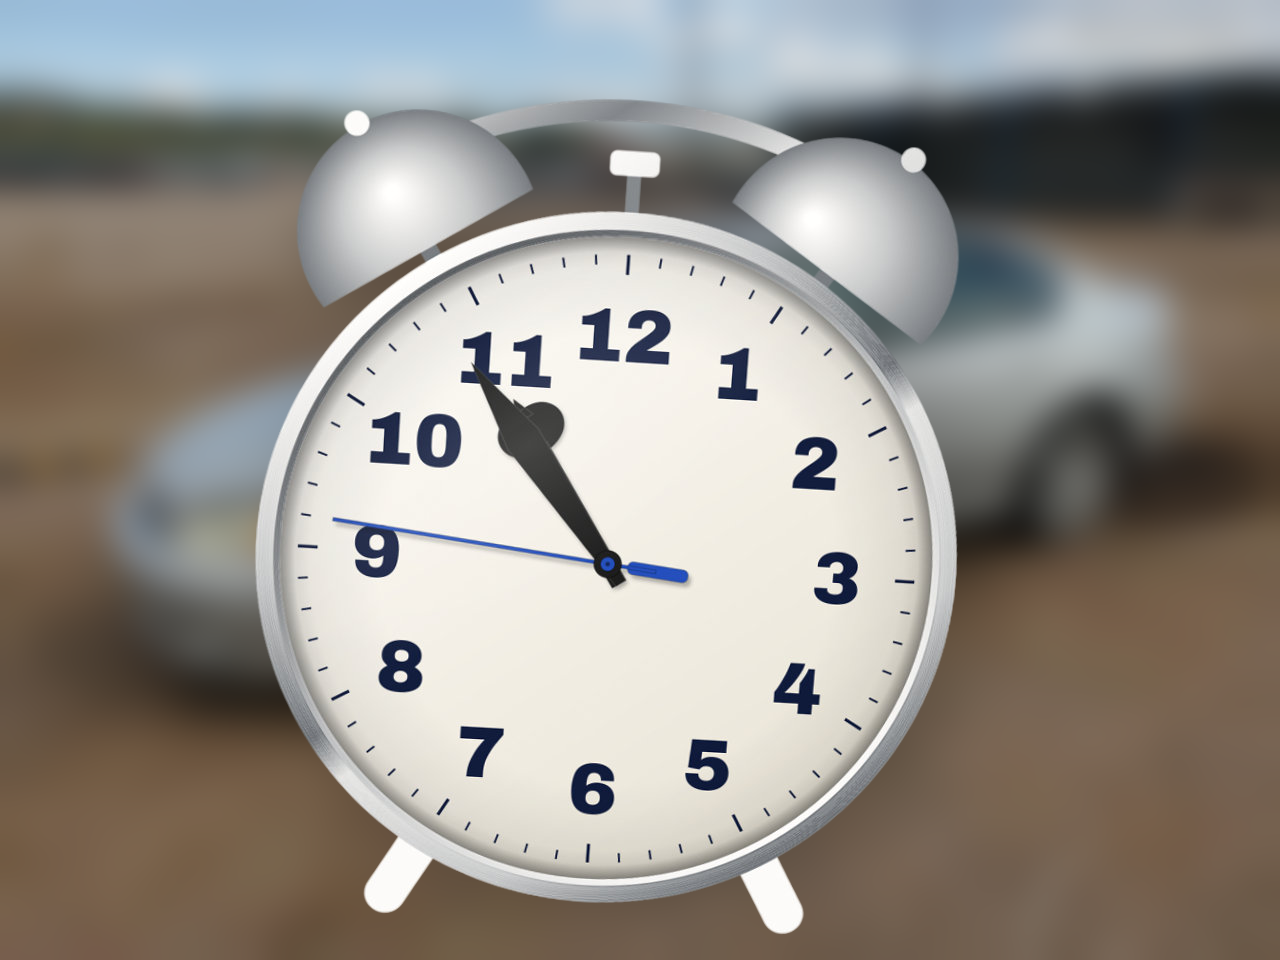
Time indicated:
{"hour": 10, "minute": 53, "second": 46}
